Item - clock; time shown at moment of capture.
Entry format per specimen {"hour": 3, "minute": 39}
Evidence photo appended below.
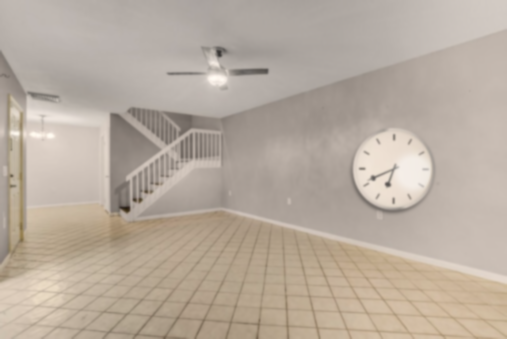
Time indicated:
{"hour": 6, "minute": 41}
